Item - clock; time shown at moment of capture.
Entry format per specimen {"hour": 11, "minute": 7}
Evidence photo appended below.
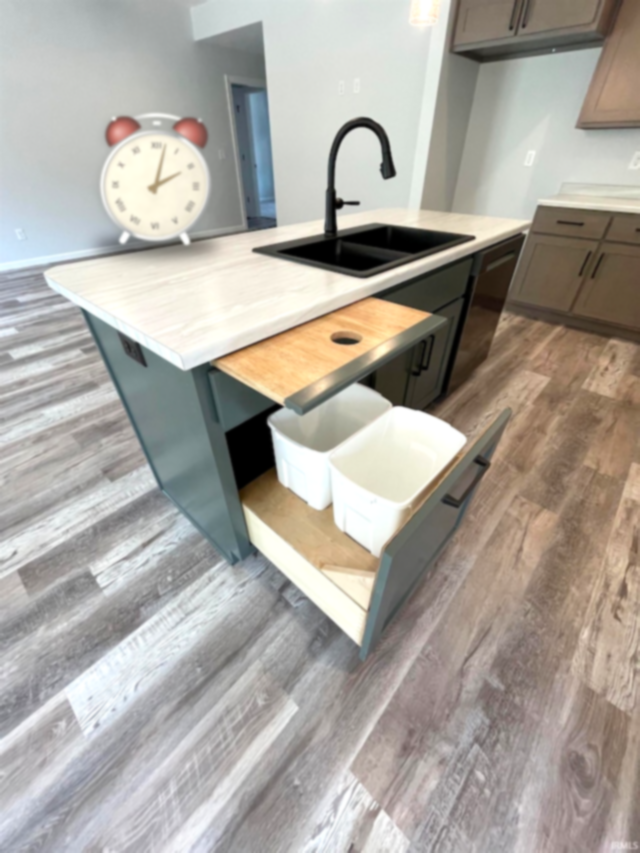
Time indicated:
{"hour": 2, "minute": 2}
